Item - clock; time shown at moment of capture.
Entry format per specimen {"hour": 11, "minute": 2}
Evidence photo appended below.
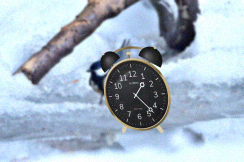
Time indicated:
{"hour": 1, "minute": 23}
